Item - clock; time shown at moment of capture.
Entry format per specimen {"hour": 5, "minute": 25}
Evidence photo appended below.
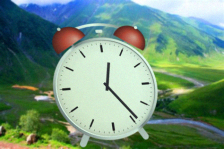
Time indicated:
{"hour": 12, "minute": 24}
